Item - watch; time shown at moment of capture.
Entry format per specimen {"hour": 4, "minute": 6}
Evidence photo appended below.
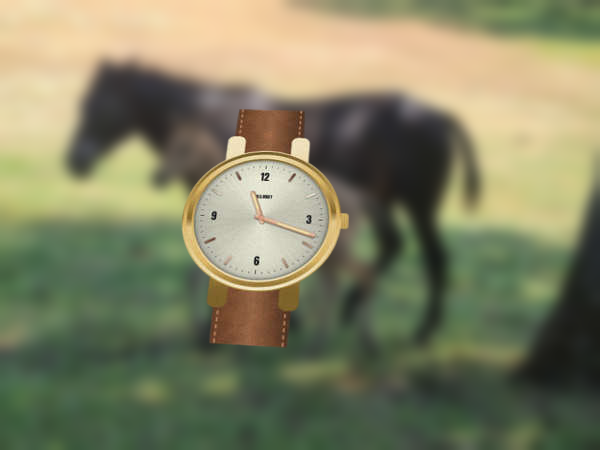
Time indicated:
{"hour": 11, "minute": 18}
